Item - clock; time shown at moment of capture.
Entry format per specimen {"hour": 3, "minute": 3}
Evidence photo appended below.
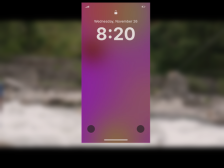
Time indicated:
{"hour": 8, "minute": 20}
